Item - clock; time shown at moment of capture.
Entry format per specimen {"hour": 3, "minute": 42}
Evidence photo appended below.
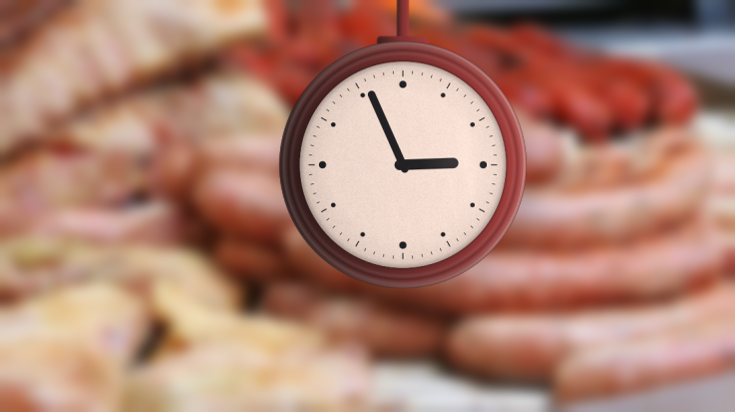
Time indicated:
{"hour": 2, "minute": 56}
